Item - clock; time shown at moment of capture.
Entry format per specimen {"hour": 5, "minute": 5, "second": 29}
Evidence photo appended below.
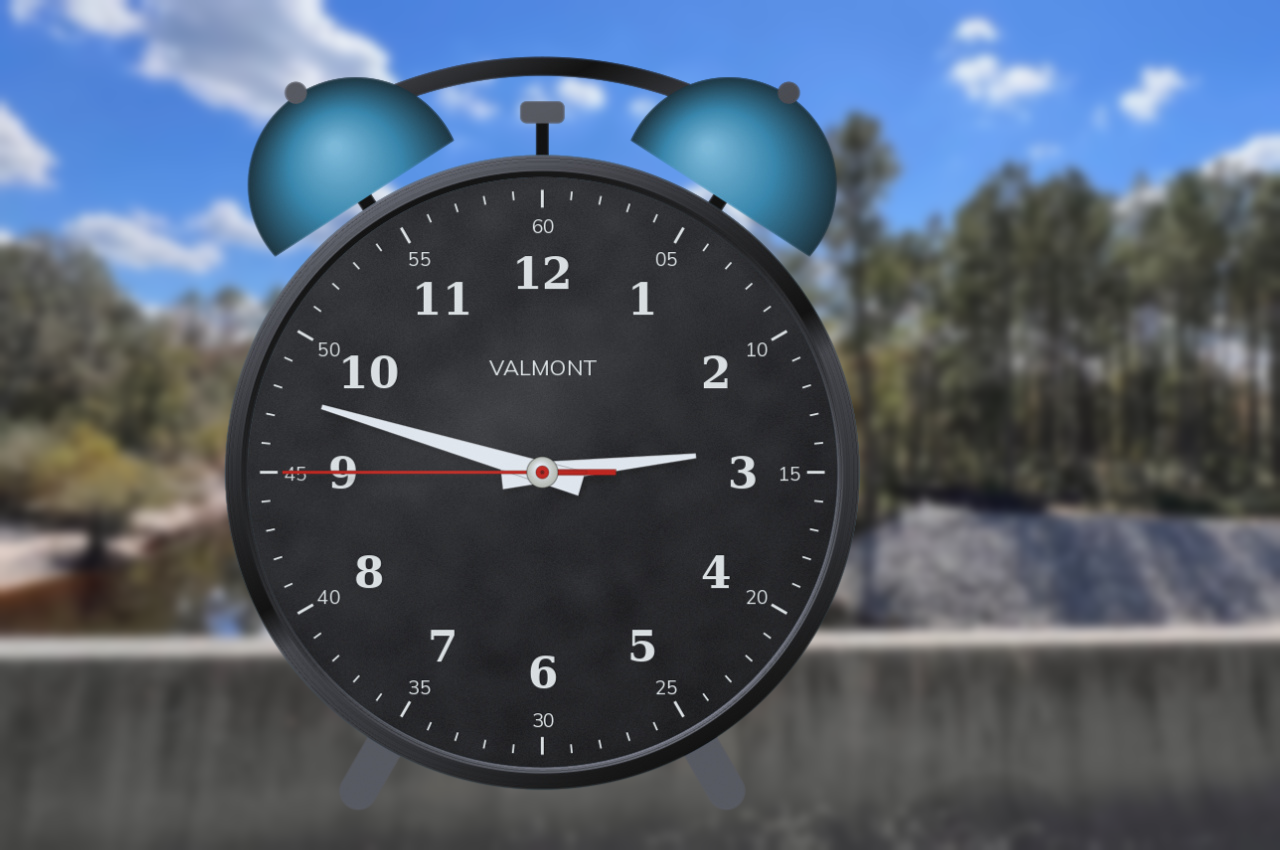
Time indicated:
{"hour": 2, "minute": 47, "second": 45}
